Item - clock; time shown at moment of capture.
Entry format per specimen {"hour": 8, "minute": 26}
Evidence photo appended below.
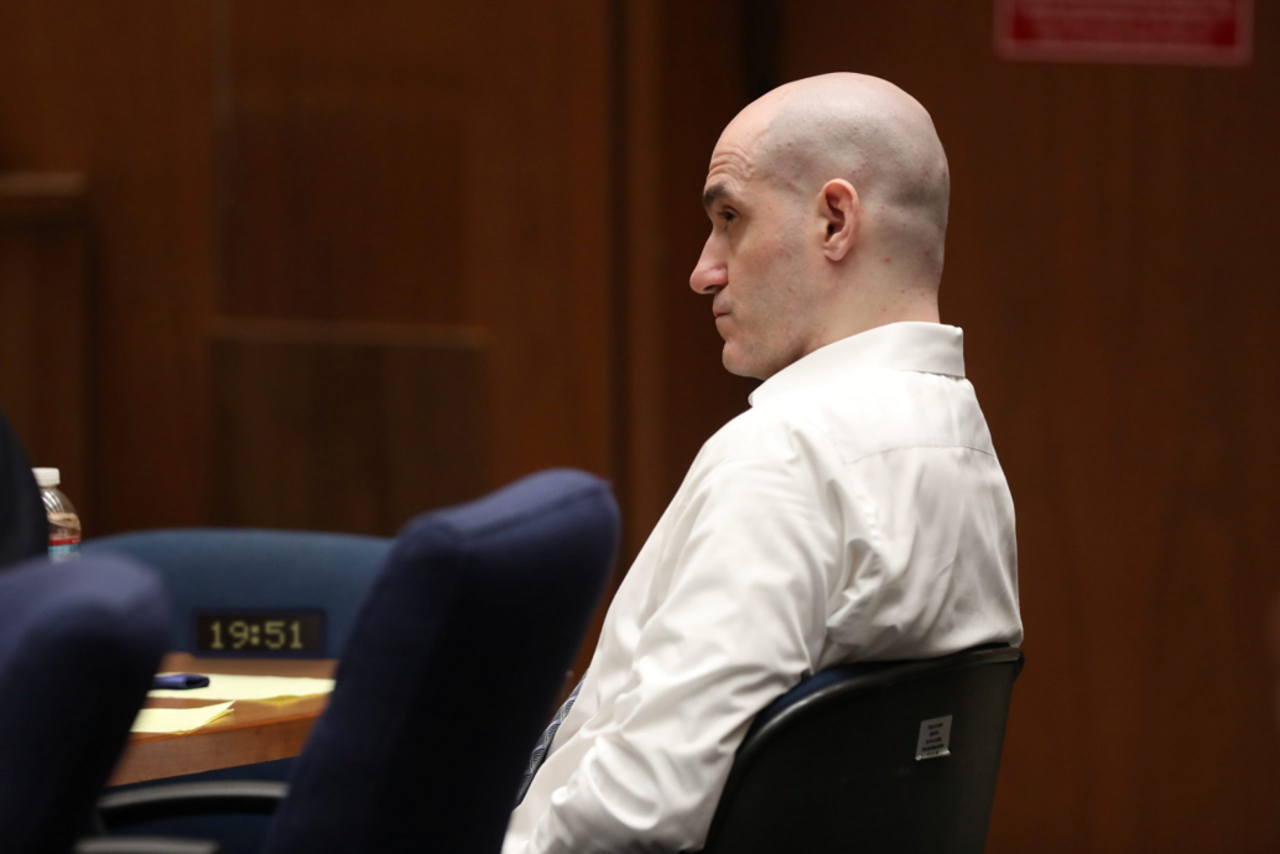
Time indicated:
{"hour": 19, "minute": 51}
